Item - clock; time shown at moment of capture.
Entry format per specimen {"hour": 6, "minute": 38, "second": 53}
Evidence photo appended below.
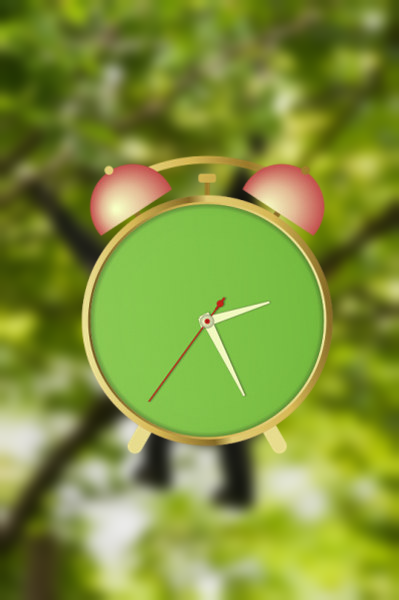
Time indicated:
{"hour": 2, "minute": 25, "second": 36}
